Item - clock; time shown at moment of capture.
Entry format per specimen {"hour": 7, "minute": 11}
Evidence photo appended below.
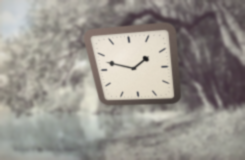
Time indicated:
{"hour": 1, "minute": 48}
